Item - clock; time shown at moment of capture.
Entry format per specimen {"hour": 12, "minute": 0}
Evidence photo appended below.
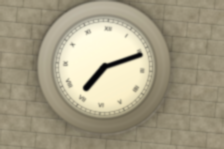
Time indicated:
{"hour": 7, "minute": 11}
